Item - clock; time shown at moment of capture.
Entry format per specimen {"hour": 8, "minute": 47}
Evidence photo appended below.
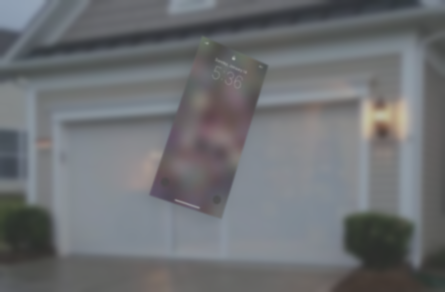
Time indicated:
{"hour": 5, "minute": 36}
